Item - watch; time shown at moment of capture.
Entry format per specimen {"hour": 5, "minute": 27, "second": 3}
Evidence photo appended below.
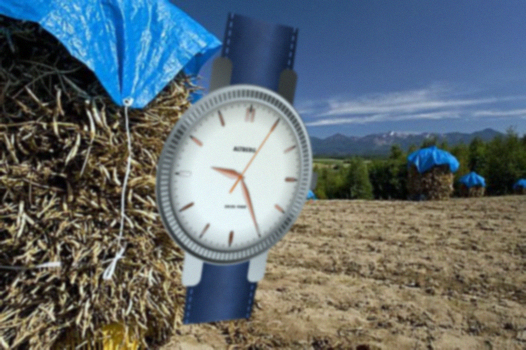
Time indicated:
{"hour": 9, "minute": 25, "second": 5}
